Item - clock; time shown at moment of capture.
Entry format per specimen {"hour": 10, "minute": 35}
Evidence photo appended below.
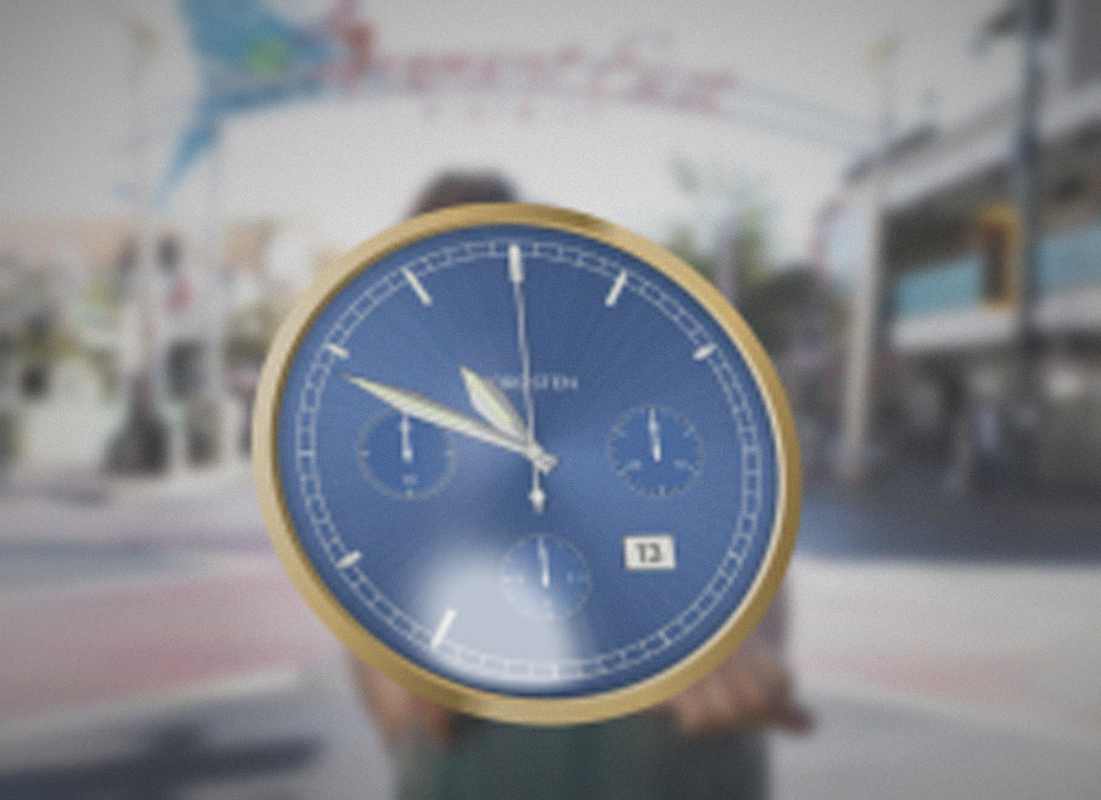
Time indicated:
{"hour": 10, "minute": 49}
